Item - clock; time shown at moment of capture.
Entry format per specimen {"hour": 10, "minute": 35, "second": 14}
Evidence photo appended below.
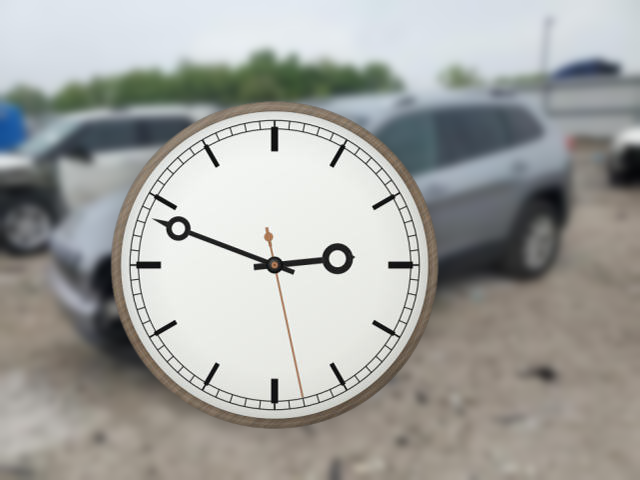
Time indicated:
{"hour": 2, "minute": 48, "second": 28}
